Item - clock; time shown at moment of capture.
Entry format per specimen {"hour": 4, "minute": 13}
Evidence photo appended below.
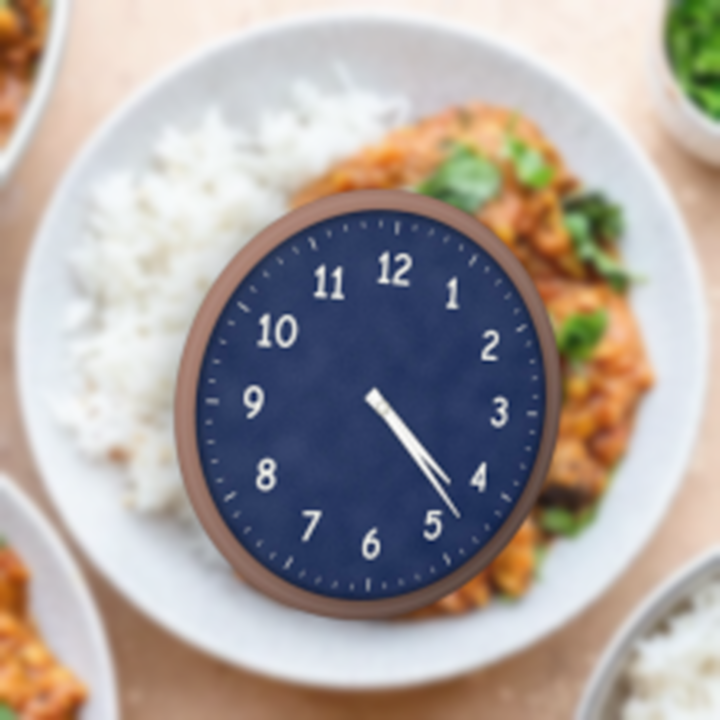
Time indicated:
{"hour": 4, "minute": 23}
